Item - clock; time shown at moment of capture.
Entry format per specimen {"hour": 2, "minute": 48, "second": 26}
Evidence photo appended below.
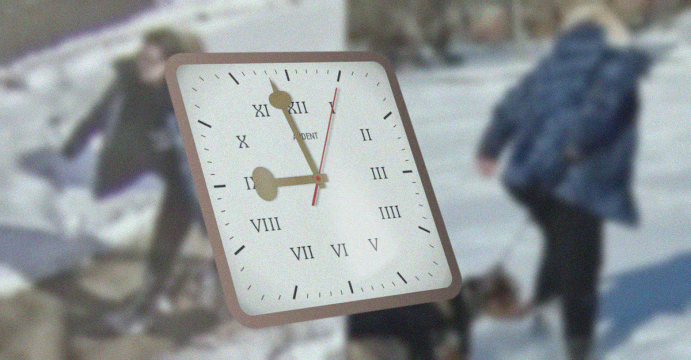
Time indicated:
{"hour": 8, "minute": 58, "second": 5}
